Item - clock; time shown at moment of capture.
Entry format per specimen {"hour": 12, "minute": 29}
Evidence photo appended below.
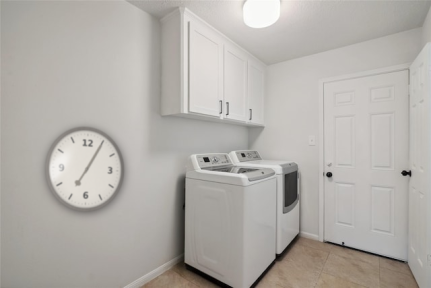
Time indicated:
{"hour": 7, "minute": 5}
